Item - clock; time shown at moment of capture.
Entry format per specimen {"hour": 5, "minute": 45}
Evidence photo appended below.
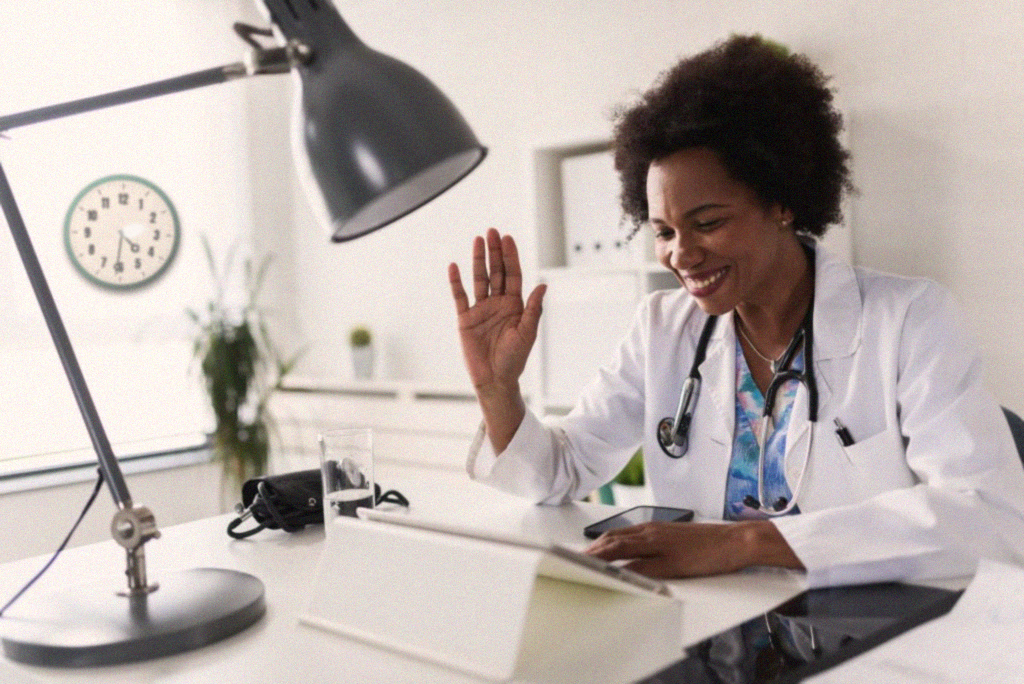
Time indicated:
{"hour": 4, "minute": 31}
